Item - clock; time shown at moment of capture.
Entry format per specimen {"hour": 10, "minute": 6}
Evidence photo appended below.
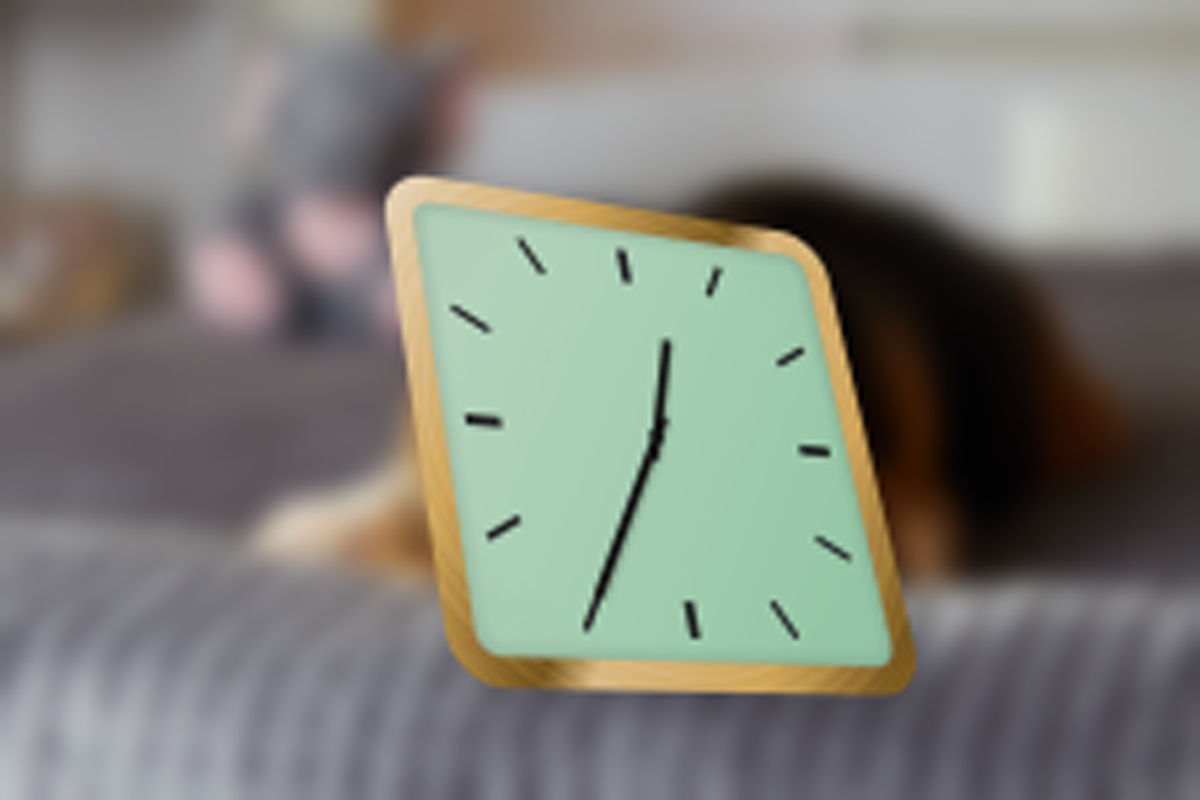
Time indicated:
{"hour": 12, "minute": 35}
